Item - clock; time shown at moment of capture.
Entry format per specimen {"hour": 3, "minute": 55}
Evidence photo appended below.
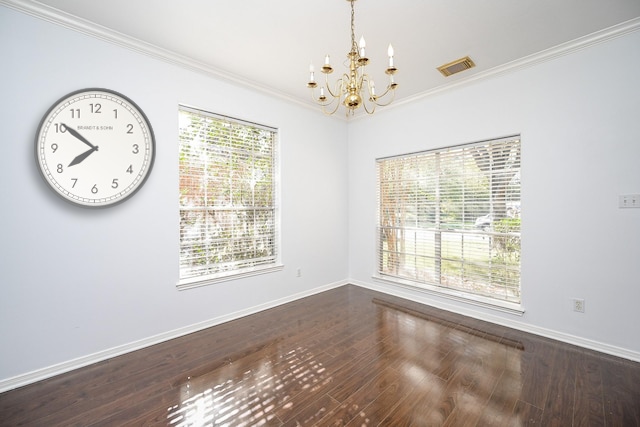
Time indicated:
{"hour": 7, "minute": 51}
